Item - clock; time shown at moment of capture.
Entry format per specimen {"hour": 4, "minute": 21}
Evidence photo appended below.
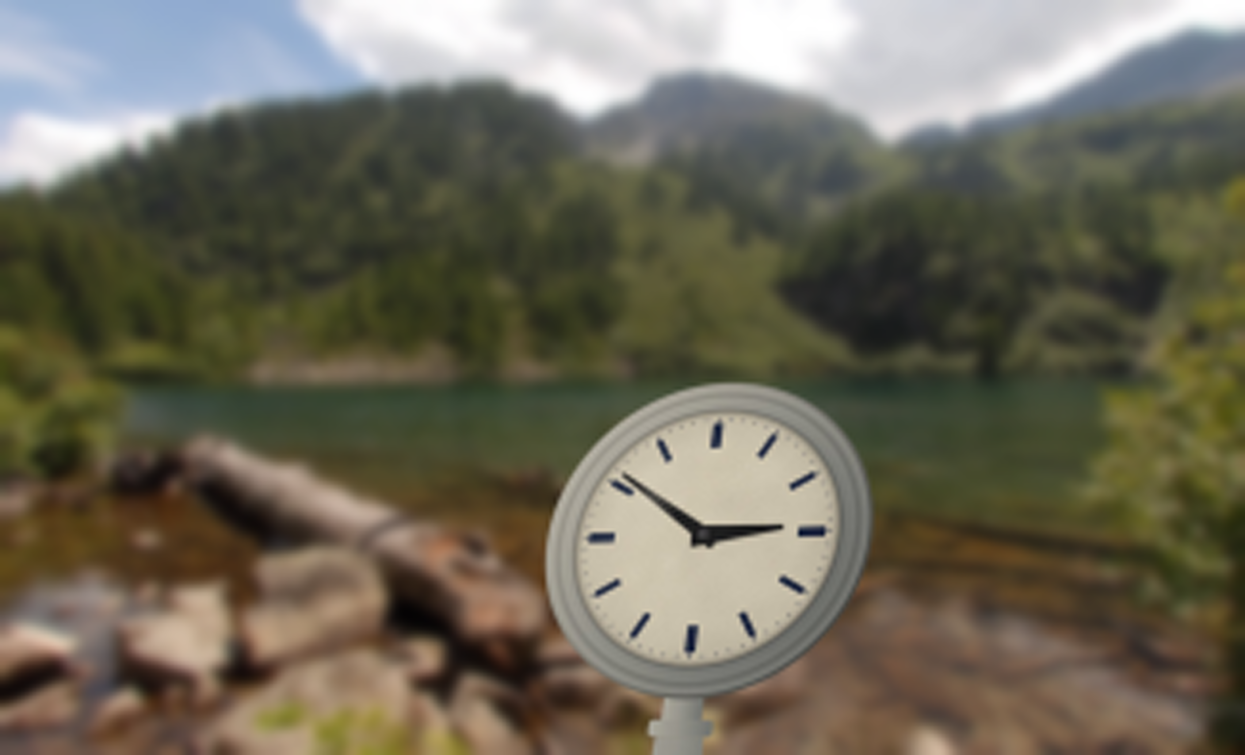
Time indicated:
{"hour": 2, "minute": 51}
